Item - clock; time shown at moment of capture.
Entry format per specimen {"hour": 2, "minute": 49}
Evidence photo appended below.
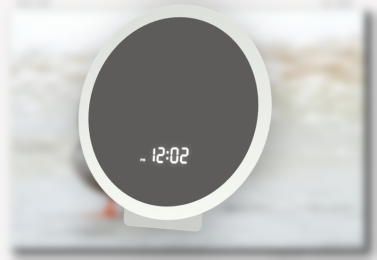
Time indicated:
{"hour": 12, "minute": 2}
